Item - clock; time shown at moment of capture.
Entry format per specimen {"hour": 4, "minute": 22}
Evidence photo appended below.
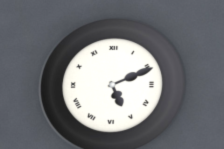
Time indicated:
{"hour": 5, "minute": 11}
